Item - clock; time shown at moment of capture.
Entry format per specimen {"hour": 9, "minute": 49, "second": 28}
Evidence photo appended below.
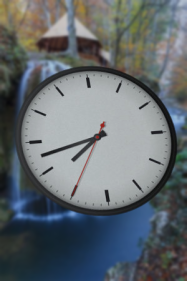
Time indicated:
{"hour": 7, "minute": 42, "second": 35}
